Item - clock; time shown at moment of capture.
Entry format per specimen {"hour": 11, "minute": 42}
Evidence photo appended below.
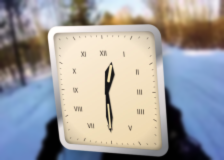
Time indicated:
{"hour": 12, "minute": 30}
